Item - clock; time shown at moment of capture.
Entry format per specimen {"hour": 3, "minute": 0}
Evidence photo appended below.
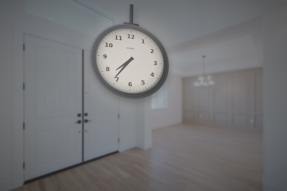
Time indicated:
{"hour": 7, "minute": 36}
